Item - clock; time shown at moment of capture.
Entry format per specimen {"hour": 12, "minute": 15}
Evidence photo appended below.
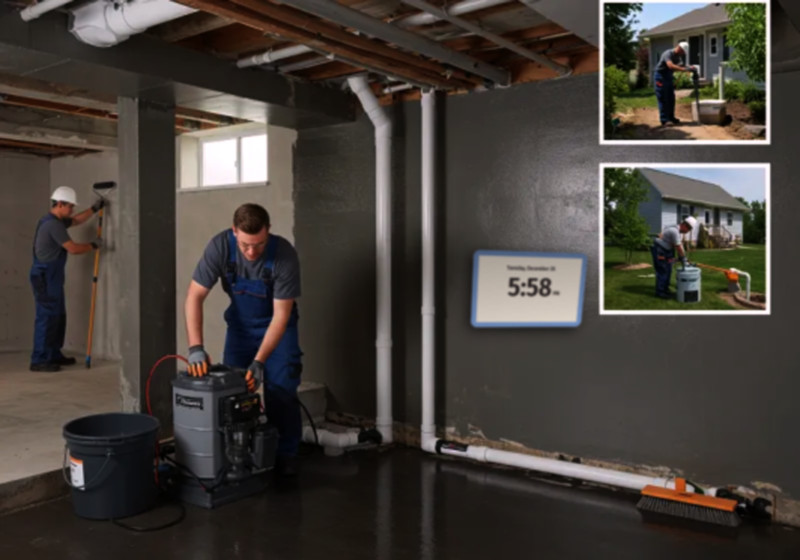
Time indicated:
{"hour": 5, "minute": 58}
